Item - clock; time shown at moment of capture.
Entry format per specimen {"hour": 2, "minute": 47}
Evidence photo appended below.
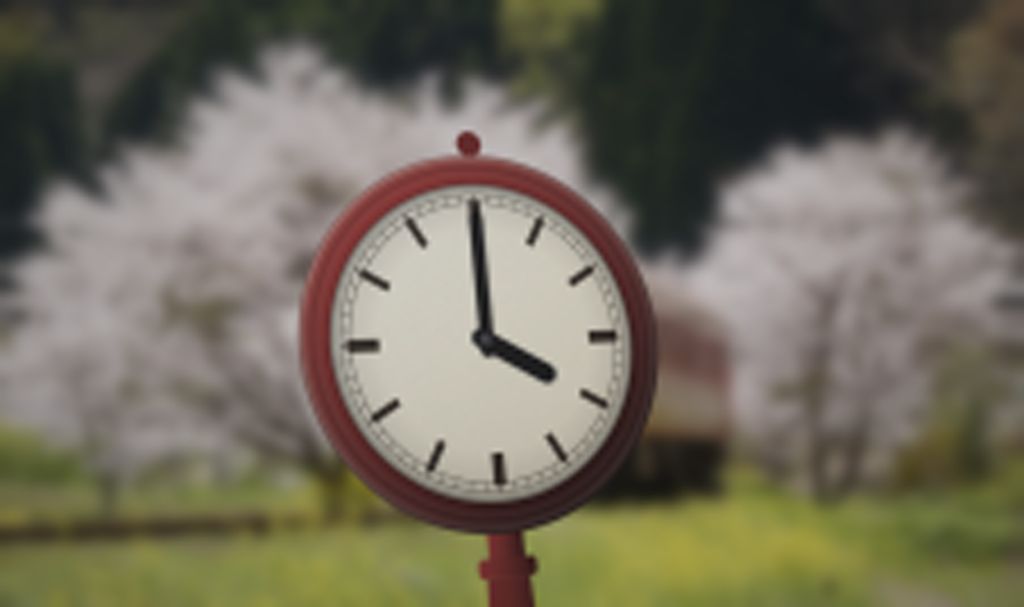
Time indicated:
{"hour": 4, "minute": 0}
